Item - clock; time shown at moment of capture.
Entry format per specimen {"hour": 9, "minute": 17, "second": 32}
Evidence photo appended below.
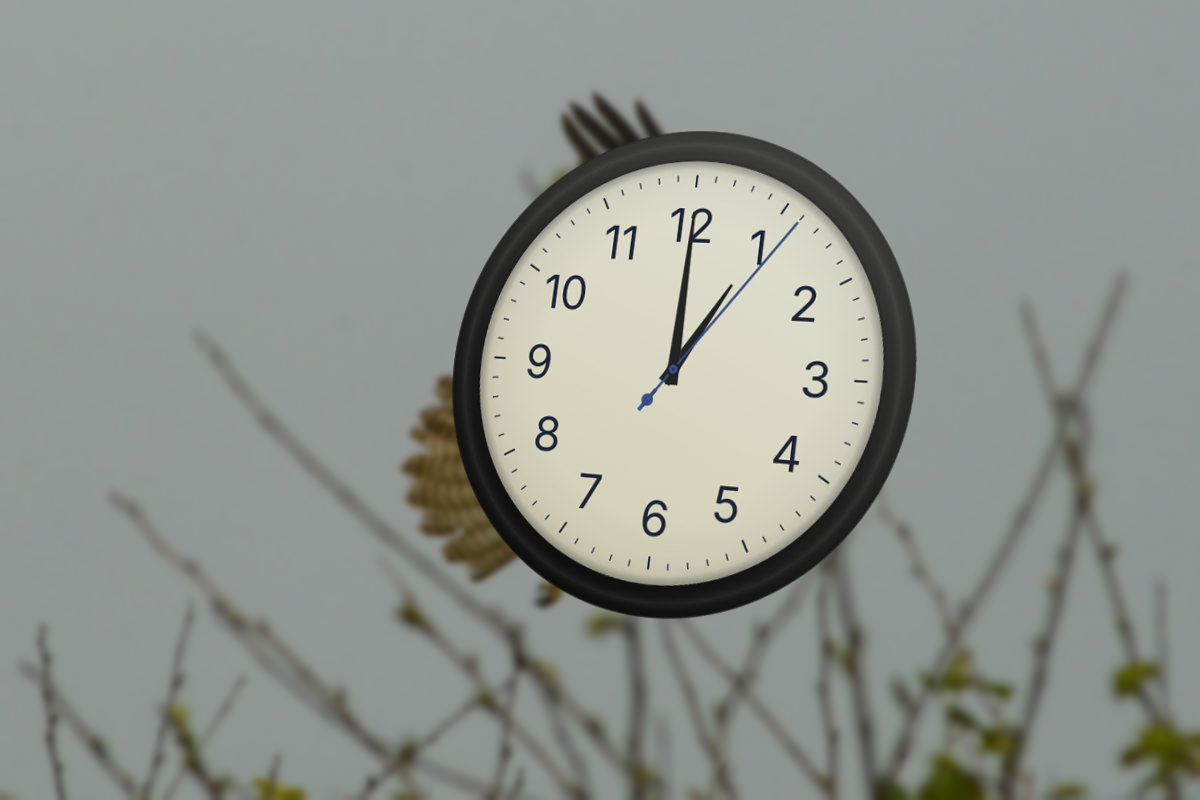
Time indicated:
{"hour": 1, "minute": 0, "second": 6}
